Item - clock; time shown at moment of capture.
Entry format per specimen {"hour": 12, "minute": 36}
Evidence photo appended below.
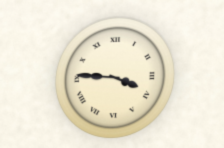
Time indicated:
{"hour": 3, "minute": 46}
